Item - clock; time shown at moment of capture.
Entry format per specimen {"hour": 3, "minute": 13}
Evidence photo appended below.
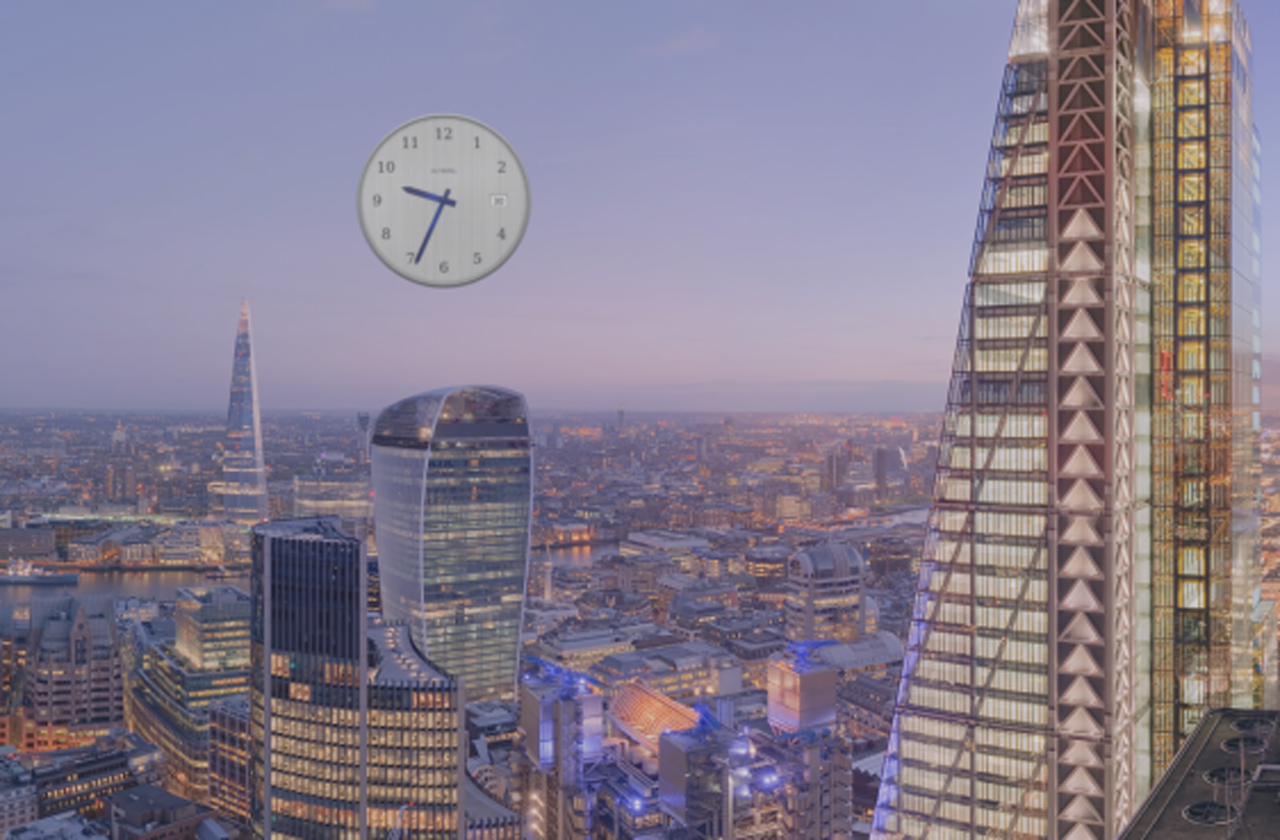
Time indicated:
{"hour": 9, "minute": 34}
